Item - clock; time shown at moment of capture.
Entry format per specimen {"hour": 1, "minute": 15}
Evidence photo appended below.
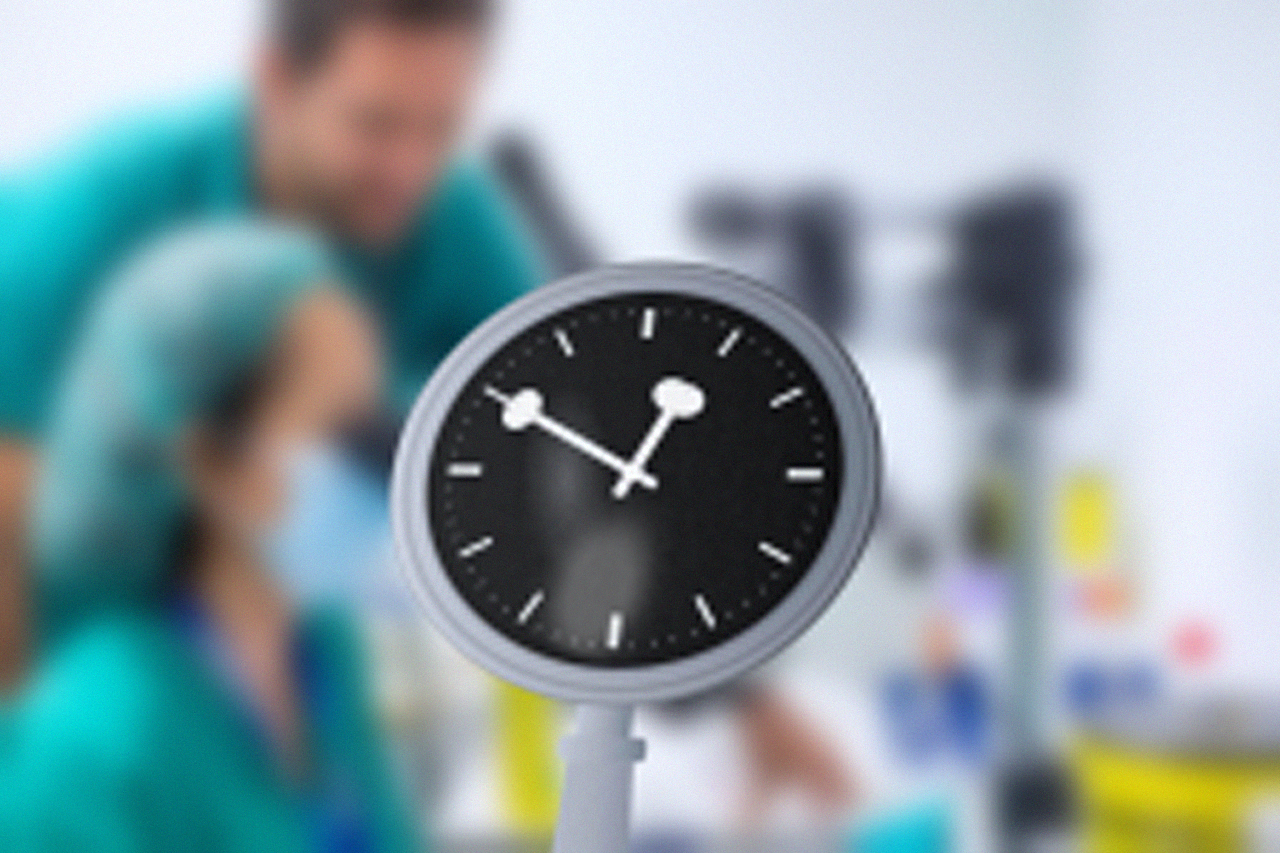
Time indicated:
{"hour": 12, "minute": 50}
